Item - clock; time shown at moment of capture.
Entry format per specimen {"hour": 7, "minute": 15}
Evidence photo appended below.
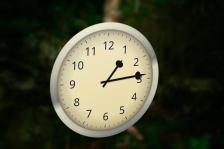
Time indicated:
{"hour": 1, "minute": 14}
